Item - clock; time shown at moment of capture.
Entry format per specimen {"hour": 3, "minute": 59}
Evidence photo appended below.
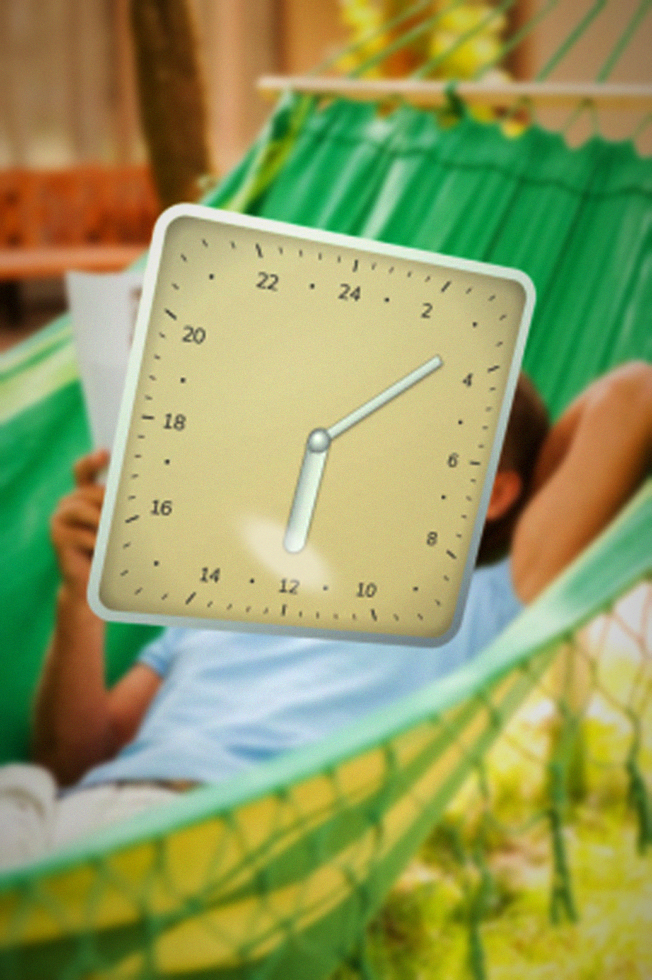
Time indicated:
{"hour": 12, "minute": 8}
